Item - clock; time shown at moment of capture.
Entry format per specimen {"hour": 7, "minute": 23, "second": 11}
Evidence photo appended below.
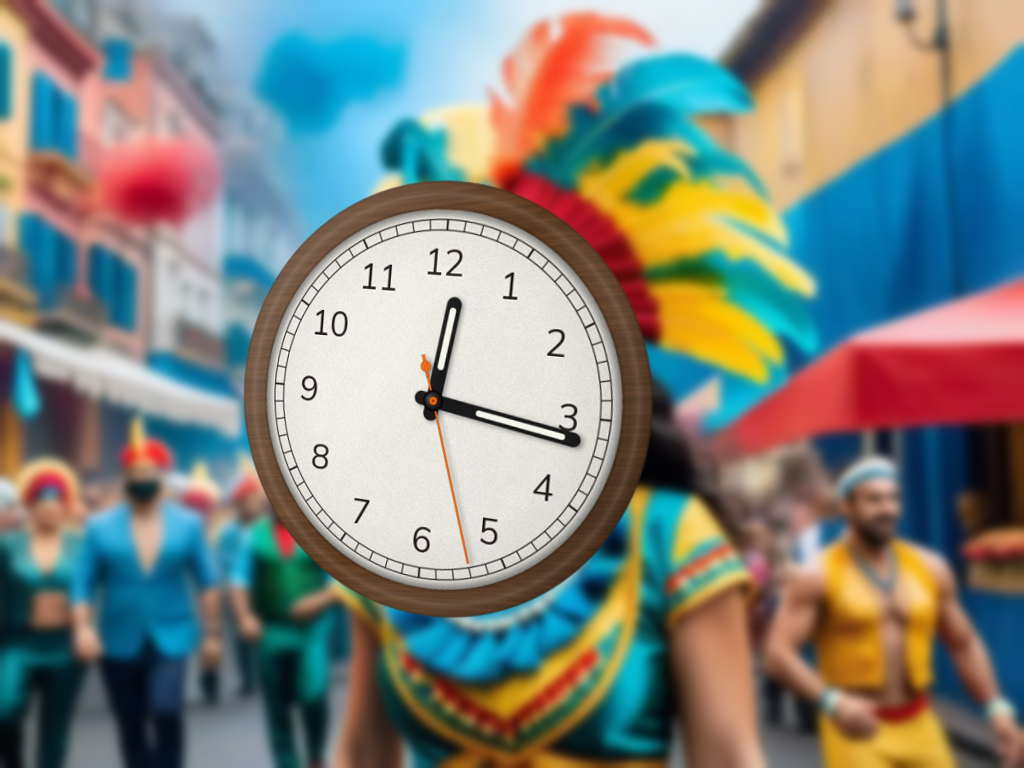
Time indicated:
{"hour": 12, "minute": 16, "second": 27}
